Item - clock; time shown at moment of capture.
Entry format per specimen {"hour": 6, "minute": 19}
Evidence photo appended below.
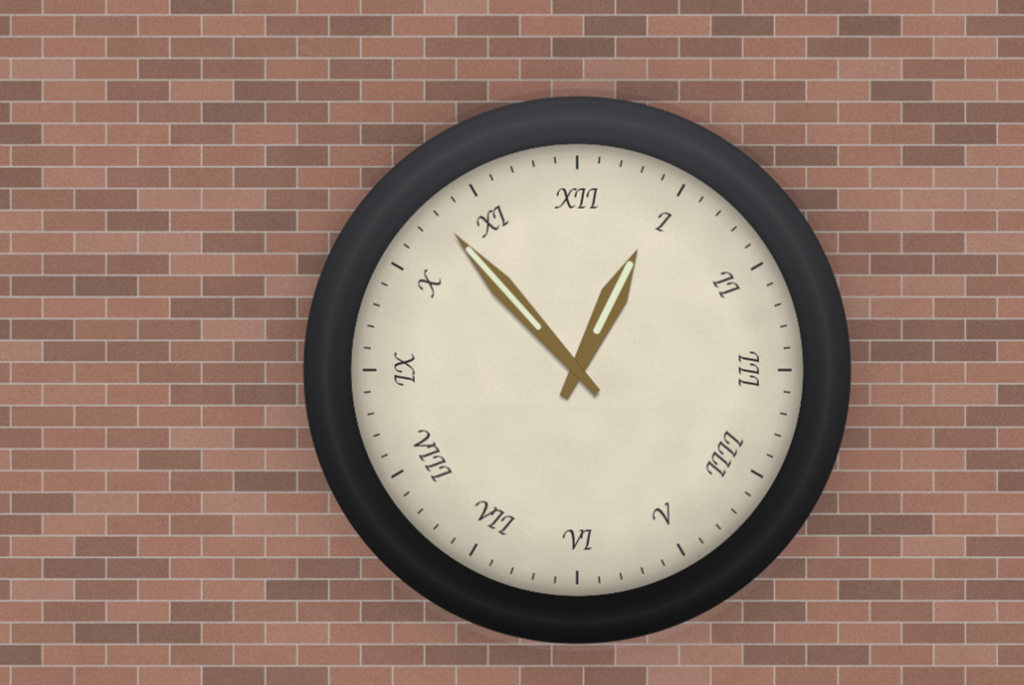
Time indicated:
{"hour": 12, "minute": 53}
